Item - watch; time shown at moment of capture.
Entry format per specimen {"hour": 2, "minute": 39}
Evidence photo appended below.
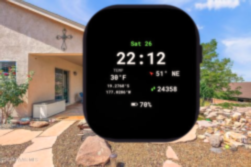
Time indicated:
{"hour": 22, "minute": 12}
